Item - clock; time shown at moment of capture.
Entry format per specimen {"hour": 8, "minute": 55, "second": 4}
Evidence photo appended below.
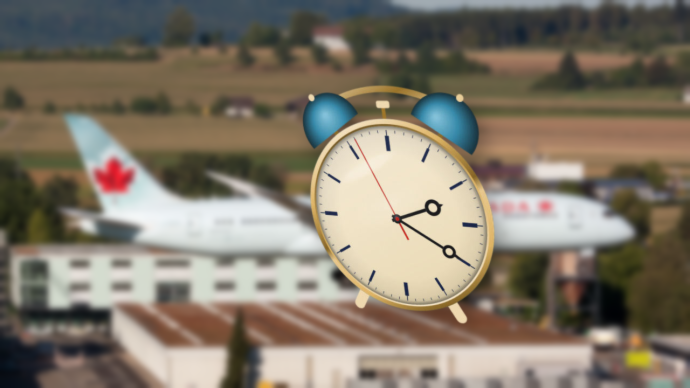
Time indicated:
{"hour": 2, "minute": 19, "second": 56}
